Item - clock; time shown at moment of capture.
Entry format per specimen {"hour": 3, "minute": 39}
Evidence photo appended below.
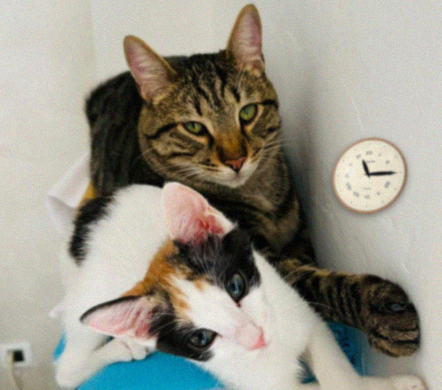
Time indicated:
{"hour": 11, "minute": 15}
